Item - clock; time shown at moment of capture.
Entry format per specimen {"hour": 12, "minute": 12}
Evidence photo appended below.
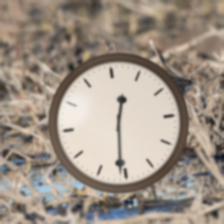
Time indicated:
{"hour": 12, "minute": 31}
